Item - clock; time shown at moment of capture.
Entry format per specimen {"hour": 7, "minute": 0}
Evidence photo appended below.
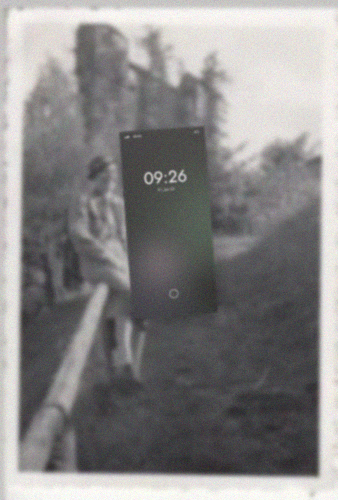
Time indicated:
{"hour": 9, "minute": 26}
